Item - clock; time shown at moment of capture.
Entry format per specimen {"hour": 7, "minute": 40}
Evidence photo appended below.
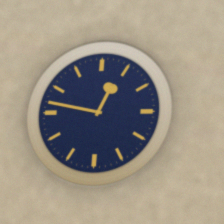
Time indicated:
{"hour": 12, "minute": 47}
